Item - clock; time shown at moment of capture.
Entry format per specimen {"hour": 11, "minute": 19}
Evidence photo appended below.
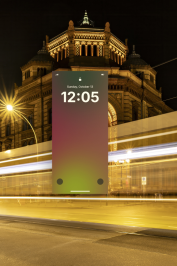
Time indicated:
{"hour": 12, "minute": 5}
